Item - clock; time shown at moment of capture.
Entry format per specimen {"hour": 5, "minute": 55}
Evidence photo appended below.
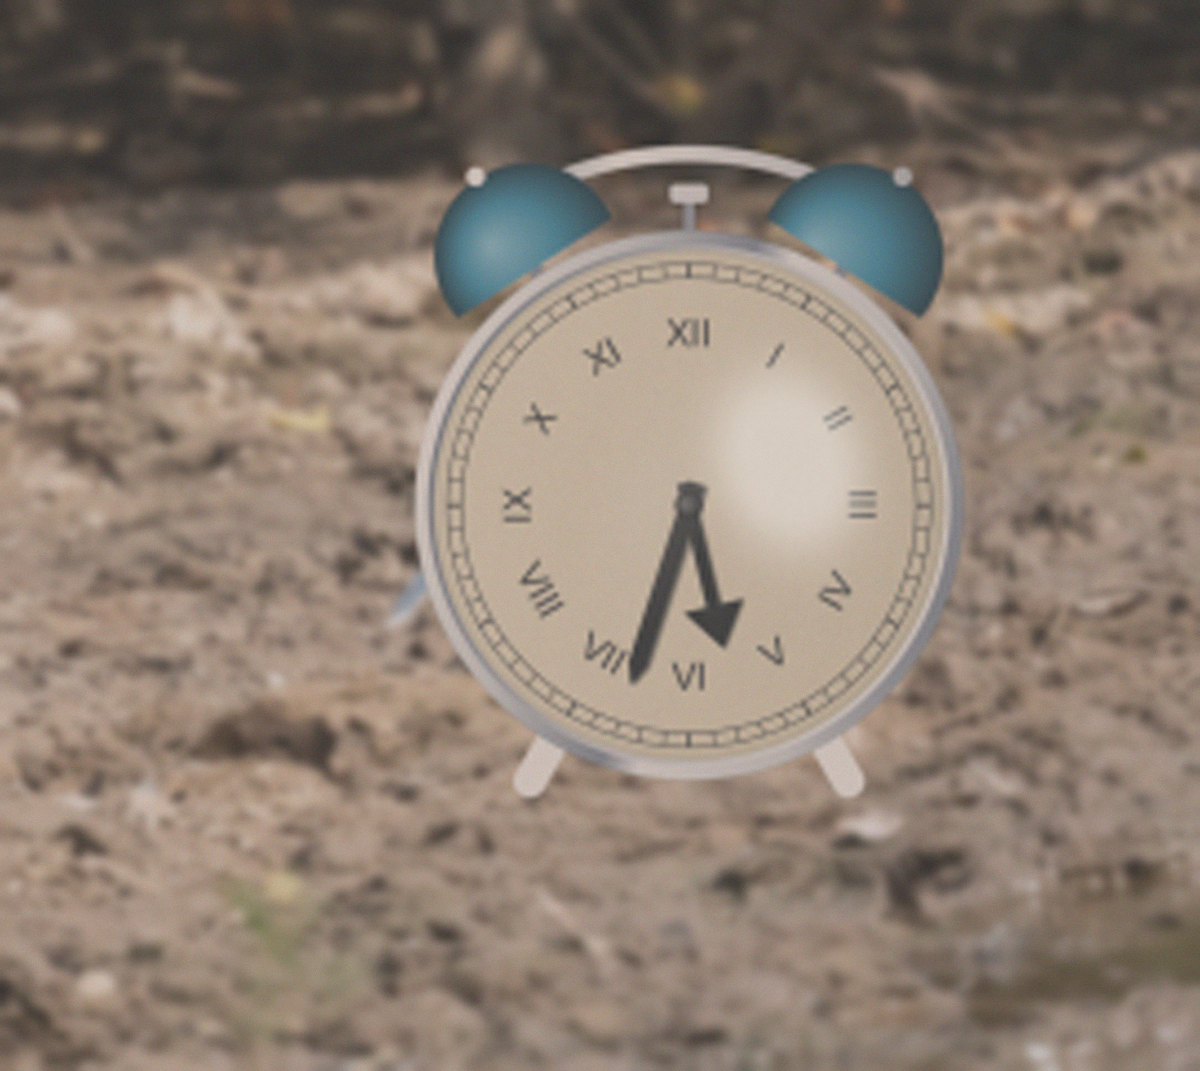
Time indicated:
{"hour": 5, "minute": 33}
